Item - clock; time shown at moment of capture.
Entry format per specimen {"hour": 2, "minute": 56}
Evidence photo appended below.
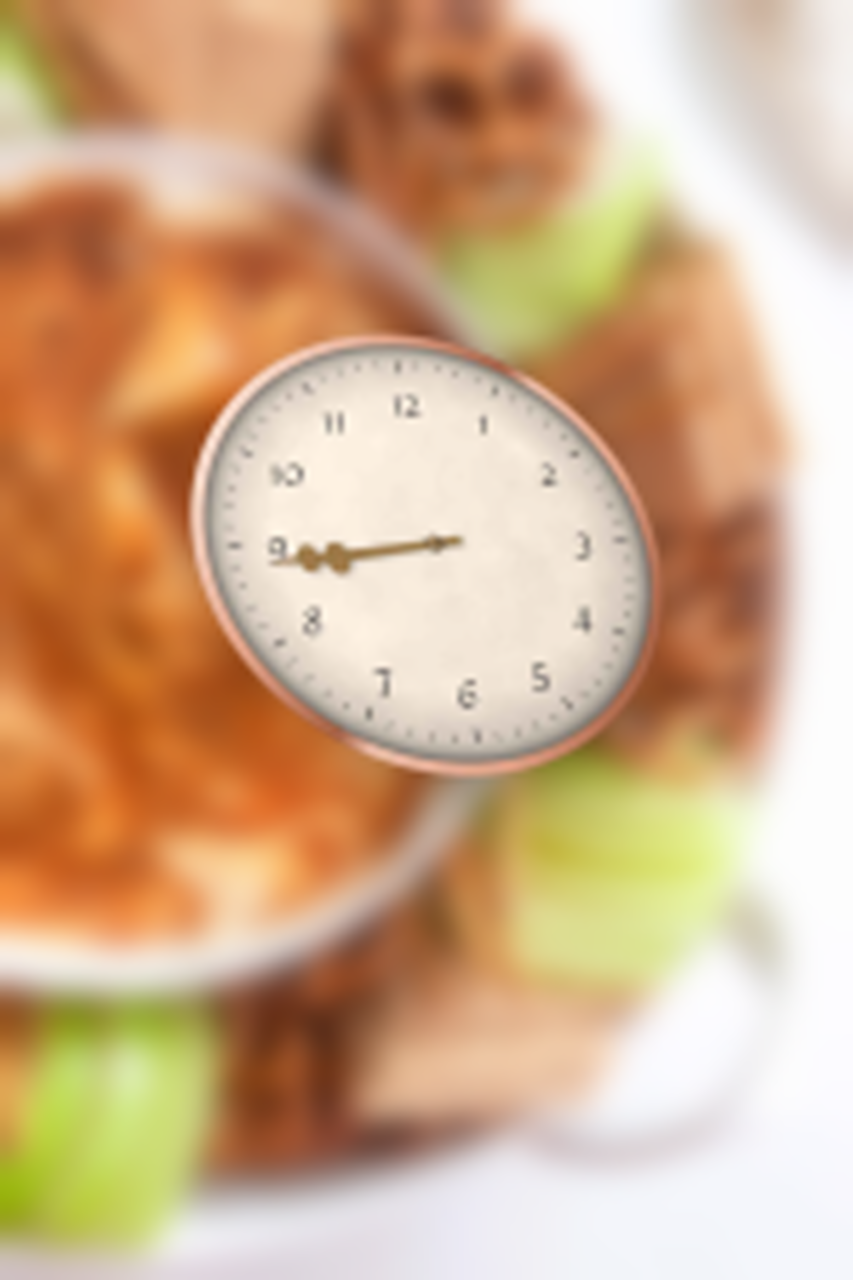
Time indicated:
{"hour": 8, "minute": 44}
